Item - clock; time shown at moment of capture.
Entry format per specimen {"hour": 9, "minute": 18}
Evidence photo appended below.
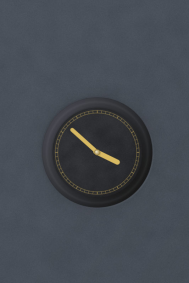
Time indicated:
{"hour": 3, "minute": 52}
